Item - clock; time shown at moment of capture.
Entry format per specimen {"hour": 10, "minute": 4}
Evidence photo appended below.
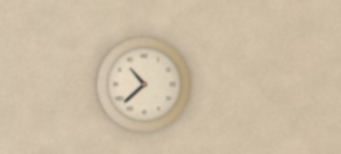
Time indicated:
{"hour": 10, "minute": 38}
